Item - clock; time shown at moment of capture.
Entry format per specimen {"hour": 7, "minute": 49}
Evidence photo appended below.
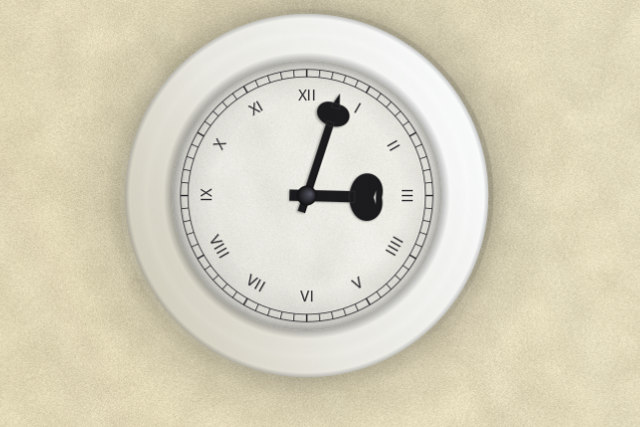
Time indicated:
{"hour": 3, "minute": 3}
